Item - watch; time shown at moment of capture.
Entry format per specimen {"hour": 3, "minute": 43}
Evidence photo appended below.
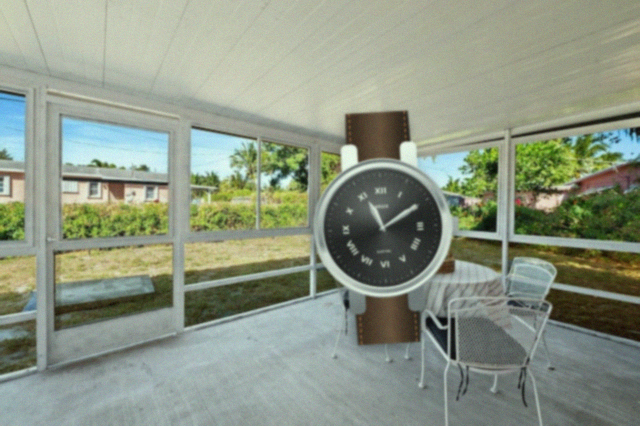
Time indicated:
{"hour": 11, "minute": 10}
